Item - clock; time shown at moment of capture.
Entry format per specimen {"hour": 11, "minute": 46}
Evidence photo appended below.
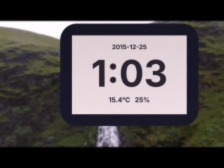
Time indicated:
{"hour": 1, "minute": 3}
